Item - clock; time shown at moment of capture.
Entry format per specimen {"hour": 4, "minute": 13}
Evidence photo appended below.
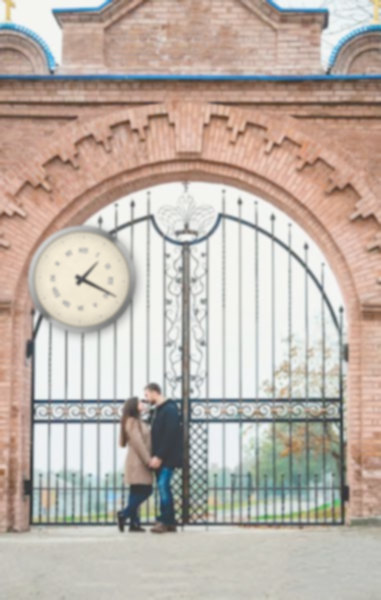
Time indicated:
{"hour": 1, "minute": 19}
